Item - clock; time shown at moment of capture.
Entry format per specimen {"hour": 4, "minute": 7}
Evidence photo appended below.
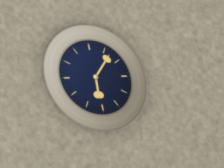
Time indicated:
{"hour": 6, "minute": 7}
